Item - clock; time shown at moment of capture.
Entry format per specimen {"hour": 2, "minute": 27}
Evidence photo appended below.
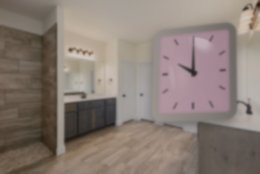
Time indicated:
{"hour": 10, "minute": 0}
